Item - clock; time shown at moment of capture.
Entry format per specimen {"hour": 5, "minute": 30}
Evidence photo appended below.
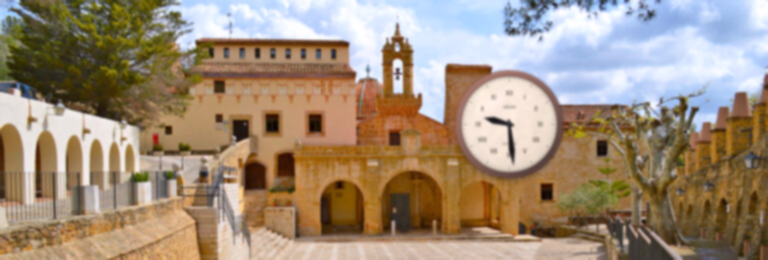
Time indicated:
{"hour": 9, "minute": 29}
